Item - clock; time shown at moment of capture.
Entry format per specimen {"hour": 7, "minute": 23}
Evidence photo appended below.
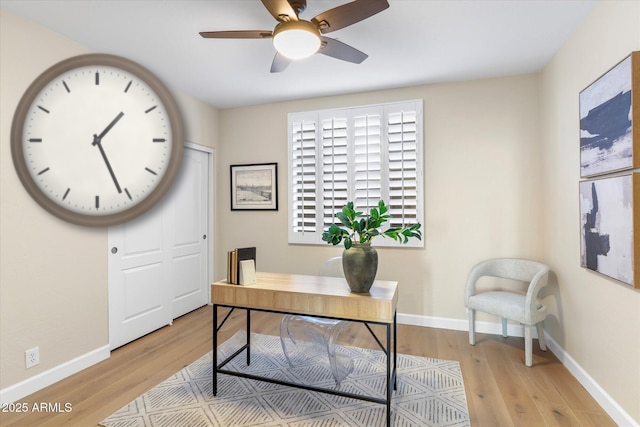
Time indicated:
{"hour": 1, "minute": 26}
